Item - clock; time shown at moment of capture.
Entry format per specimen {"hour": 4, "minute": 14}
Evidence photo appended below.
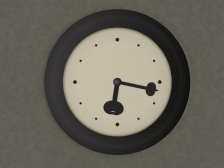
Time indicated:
{"hour": 6, "minute": 17}
